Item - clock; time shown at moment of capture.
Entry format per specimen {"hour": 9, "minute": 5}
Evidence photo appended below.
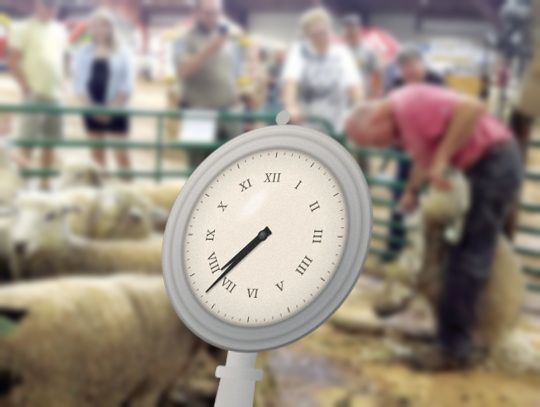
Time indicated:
{"hour": 7, "minute": 37}
